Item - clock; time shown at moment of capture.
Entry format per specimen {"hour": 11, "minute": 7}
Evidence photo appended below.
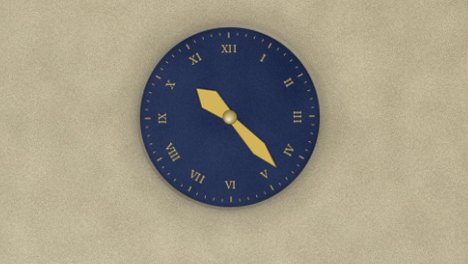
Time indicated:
{"hour": 10, "minute": 23}
